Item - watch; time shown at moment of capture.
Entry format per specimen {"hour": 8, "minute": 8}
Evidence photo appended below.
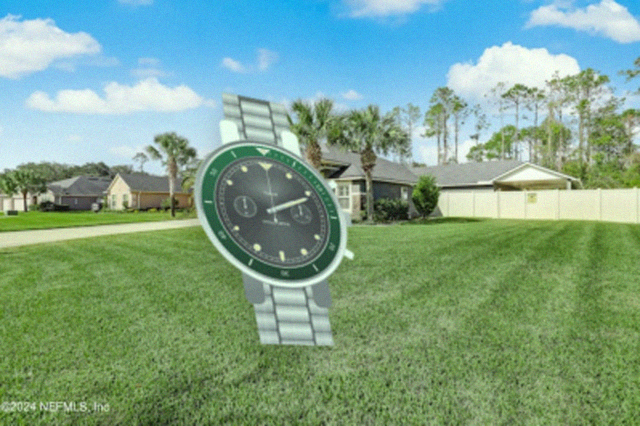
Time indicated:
{"hour": 2, "minute": 11}
